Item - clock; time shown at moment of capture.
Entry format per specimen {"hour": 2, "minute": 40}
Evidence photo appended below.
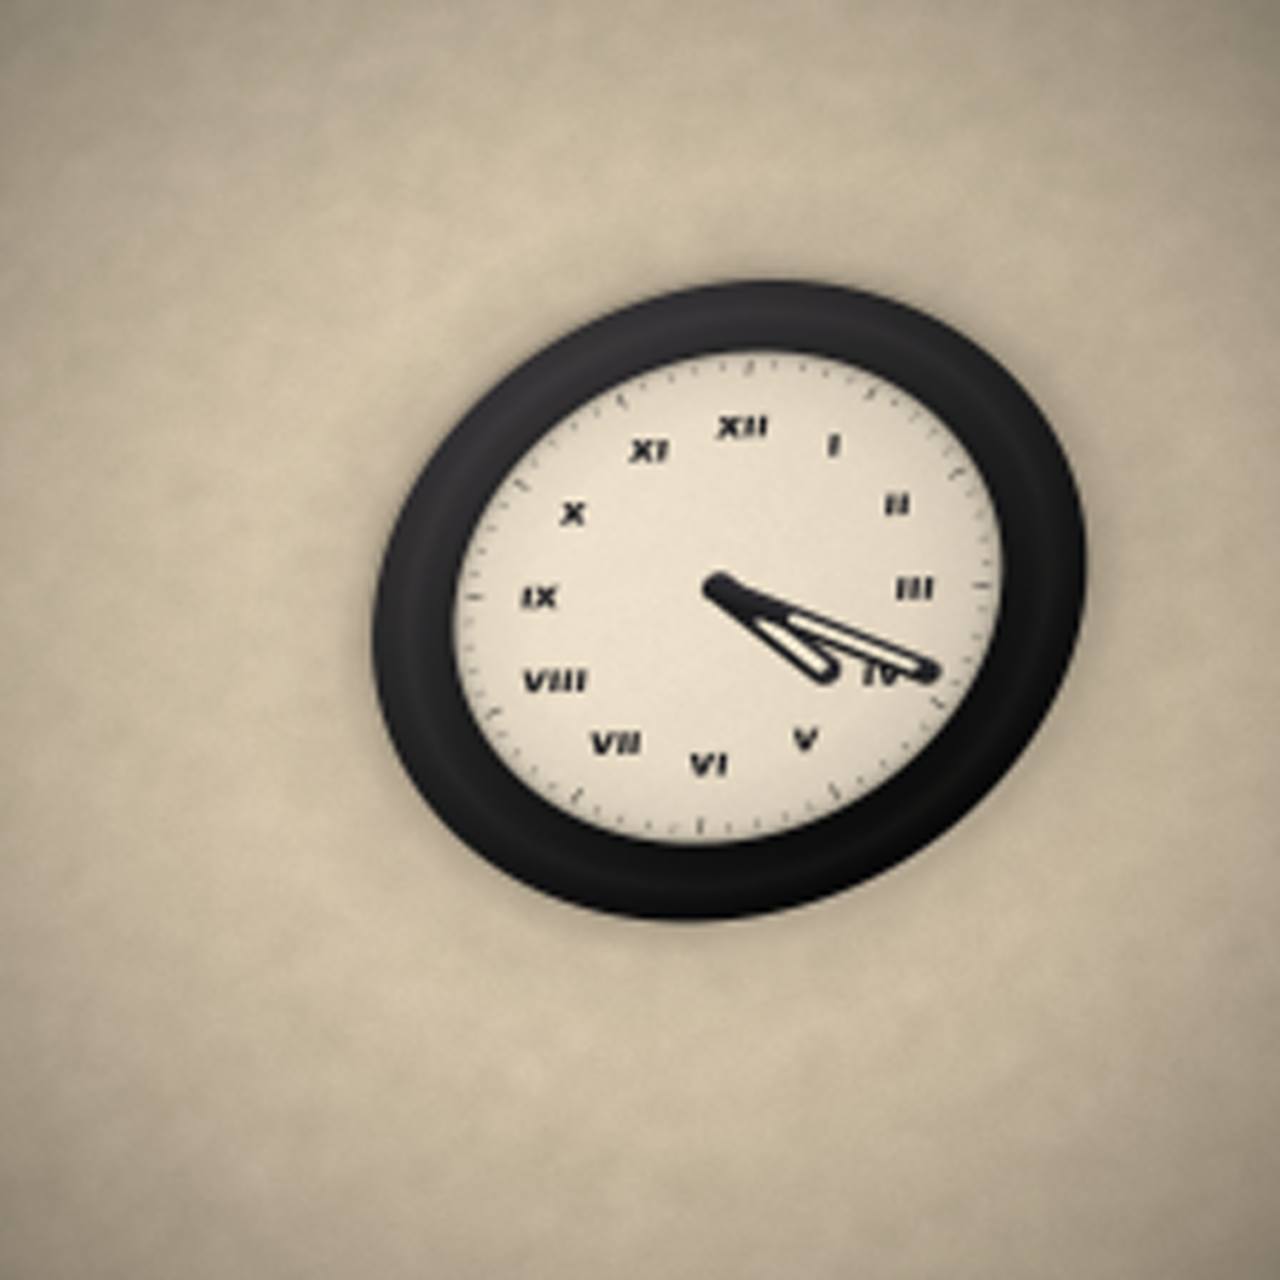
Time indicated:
{"hour": 4, "minute": 19}
